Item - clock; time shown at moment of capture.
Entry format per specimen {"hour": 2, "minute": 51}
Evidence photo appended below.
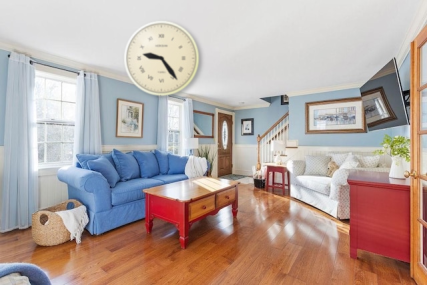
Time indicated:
{"hour": 9, "minute": 24}
